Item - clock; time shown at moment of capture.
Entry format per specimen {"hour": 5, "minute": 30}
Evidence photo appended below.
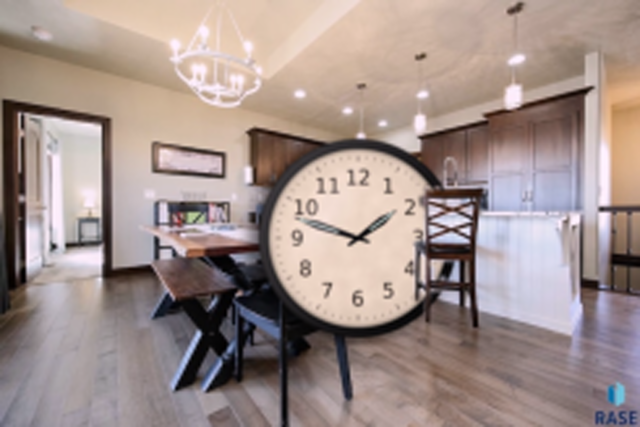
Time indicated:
{"hour": 1, "minute": 48}
